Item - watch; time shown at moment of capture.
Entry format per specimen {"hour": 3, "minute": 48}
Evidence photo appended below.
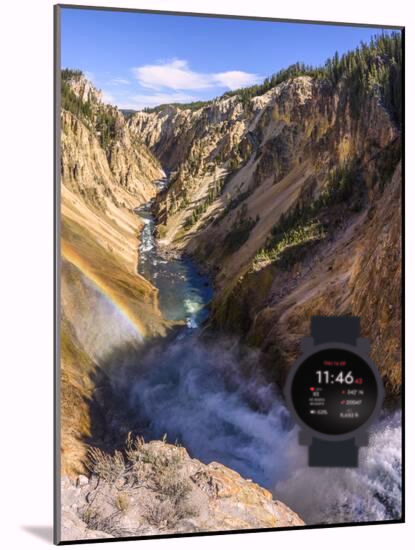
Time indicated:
{"hour": 11, "minute": 46}
